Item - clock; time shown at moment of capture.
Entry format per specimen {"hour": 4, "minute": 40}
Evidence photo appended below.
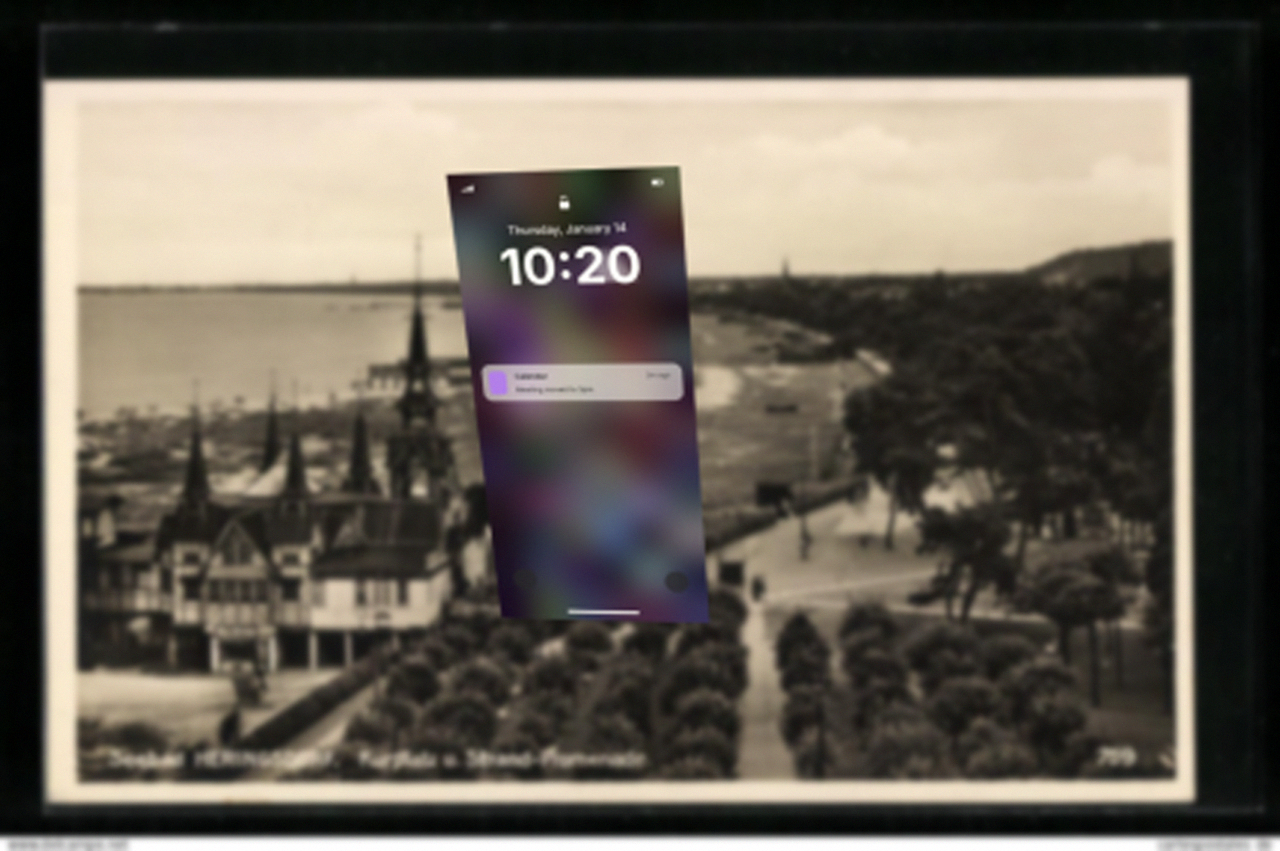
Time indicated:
{"hour": 10, "minute": 20}
